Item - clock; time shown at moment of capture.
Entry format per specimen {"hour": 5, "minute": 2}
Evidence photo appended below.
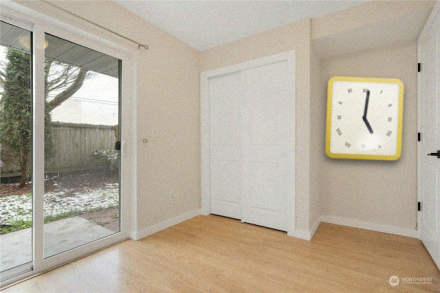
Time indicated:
{"hour": 5, "minute": 1}
